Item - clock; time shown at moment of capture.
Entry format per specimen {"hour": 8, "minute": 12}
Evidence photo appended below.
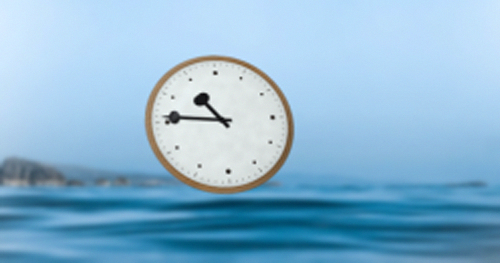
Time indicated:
{"hour": 10, "minute": 46}
